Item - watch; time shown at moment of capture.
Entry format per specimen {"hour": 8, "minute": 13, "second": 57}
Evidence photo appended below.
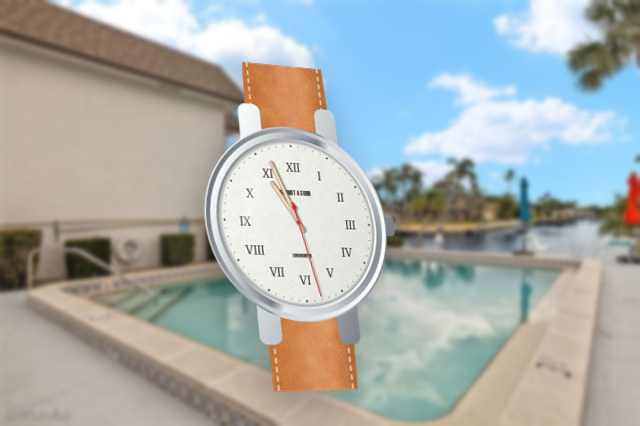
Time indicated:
{"hour": 10, "minute": 56, "second": 28}
